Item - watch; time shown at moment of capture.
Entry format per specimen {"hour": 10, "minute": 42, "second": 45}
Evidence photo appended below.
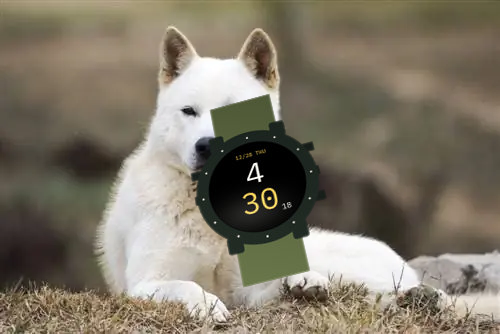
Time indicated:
{"hour": 4, "minute": 30, "second": 18}
